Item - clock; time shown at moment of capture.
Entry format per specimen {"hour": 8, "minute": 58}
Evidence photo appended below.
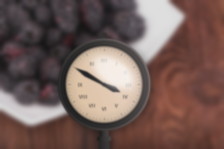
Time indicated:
{"hour": 3, "minute": 50}
